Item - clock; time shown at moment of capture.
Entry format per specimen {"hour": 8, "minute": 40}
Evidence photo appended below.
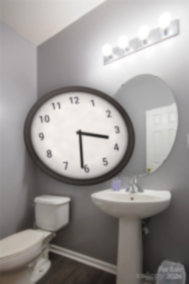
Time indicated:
{"hour": 3, "minute": 31}
